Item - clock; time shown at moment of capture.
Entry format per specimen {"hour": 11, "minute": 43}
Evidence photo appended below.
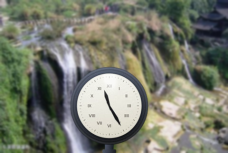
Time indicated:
{"hour": 11, "minute": 25}
